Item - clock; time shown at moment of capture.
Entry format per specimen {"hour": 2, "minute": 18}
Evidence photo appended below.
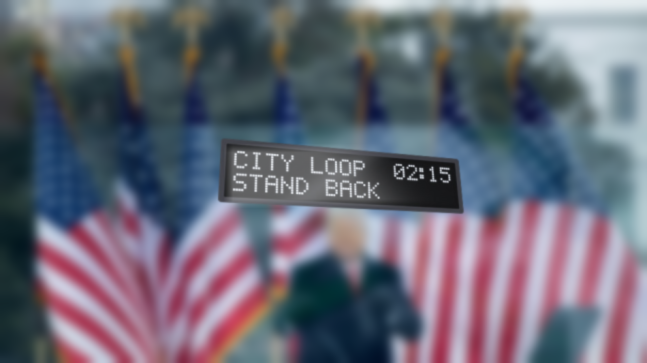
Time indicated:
{"hour": 2, "minute": 15}
